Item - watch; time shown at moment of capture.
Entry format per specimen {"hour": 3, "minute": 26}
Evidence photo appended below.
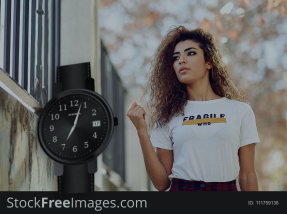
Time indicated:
{"hour": 7, "minute": 3}
